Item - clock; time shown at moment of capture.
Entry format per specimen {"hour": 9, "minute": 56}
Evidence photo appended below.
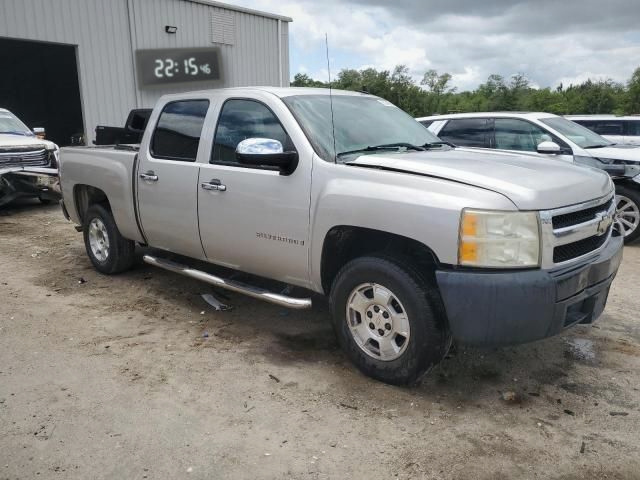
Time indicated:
{"hour": 22, "minute": 15}
